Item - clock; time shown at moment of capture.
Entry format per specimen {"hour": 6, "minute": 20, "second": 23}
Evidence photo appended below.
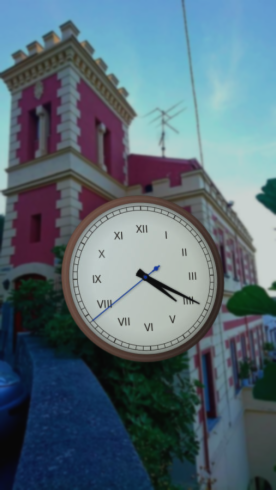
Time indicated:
{"hour": 4, "minute": 19, "second": 39}
